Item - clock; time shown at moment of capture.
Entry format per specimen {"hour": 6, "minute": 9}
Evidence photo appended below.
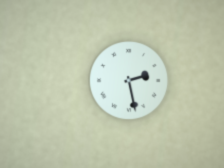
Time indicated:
{"hour": 2, "minute": 28}
